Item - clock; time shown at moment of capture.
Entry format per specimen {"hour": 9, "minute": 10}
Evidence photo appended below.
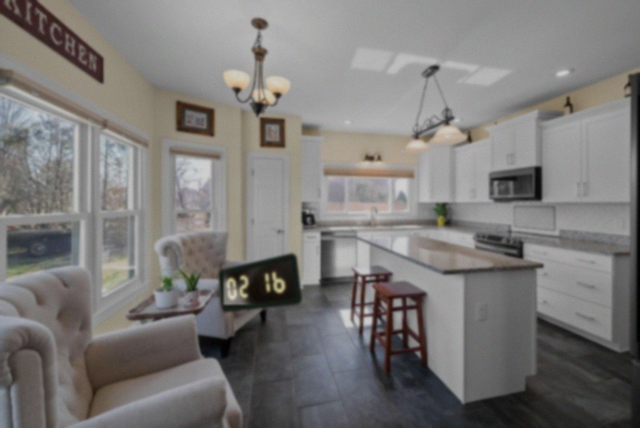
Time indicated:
{"hour": 2, "minute": 16}
